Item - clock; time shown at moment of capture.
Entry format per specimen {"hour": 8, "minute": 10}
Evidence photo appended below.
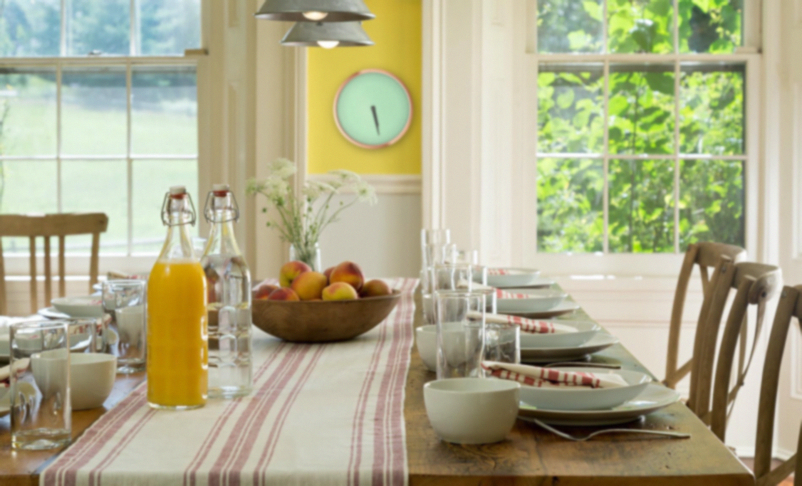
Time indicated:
{"hour": 5, "minute": 28}
